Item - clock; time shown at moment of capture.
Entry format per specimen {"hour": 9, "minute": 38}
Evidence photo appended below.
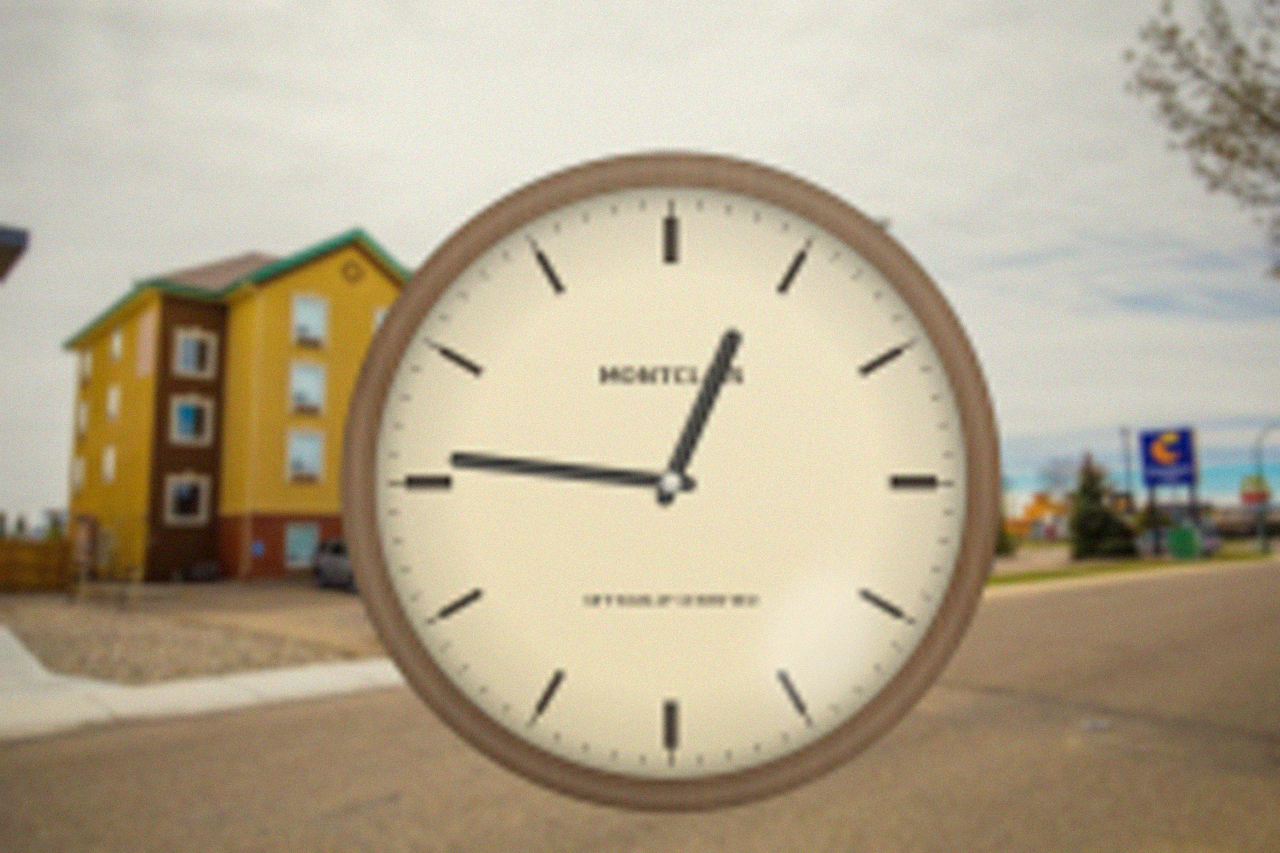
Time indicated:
{"hour": 12, "minute": 46}
